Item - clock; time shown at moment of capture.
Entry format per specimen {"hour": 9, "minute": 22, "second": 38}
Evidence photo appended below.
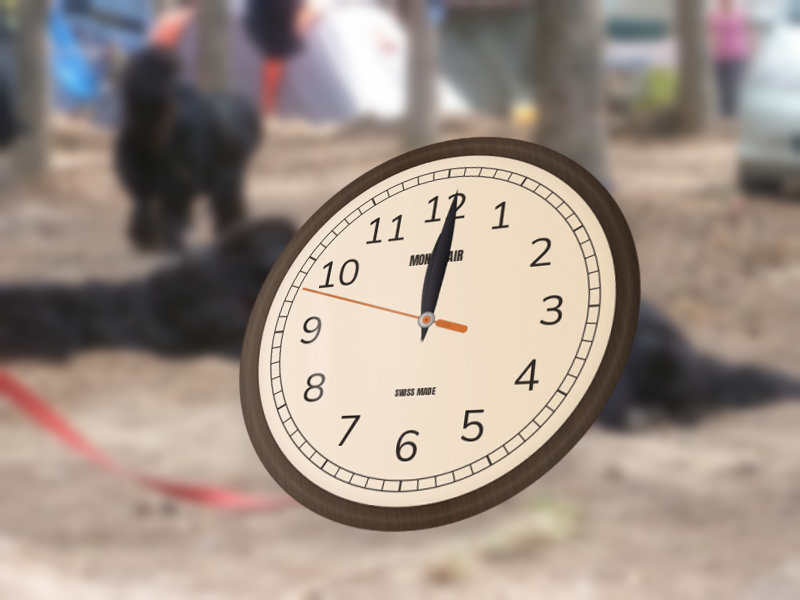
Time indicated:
{"hour": 12, "minute": 0, "second": 48}
